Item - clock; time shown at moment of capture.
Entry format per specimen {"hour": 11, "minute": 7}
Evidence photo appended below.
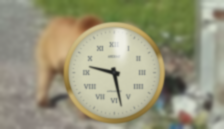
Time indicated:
{"hour": 9, "minute": 28}
